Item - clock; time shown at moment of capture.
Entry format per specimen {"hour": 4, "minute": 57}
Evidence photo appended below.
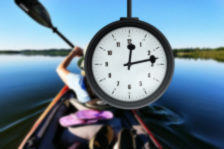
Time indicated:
{"hour": 12, "minute": 13}
